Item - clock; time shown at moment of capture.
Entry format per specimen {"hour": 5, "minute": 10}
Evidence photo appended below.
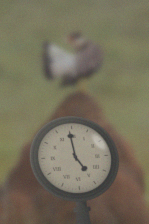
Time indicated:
{"hour": 4, "minute": 59}
